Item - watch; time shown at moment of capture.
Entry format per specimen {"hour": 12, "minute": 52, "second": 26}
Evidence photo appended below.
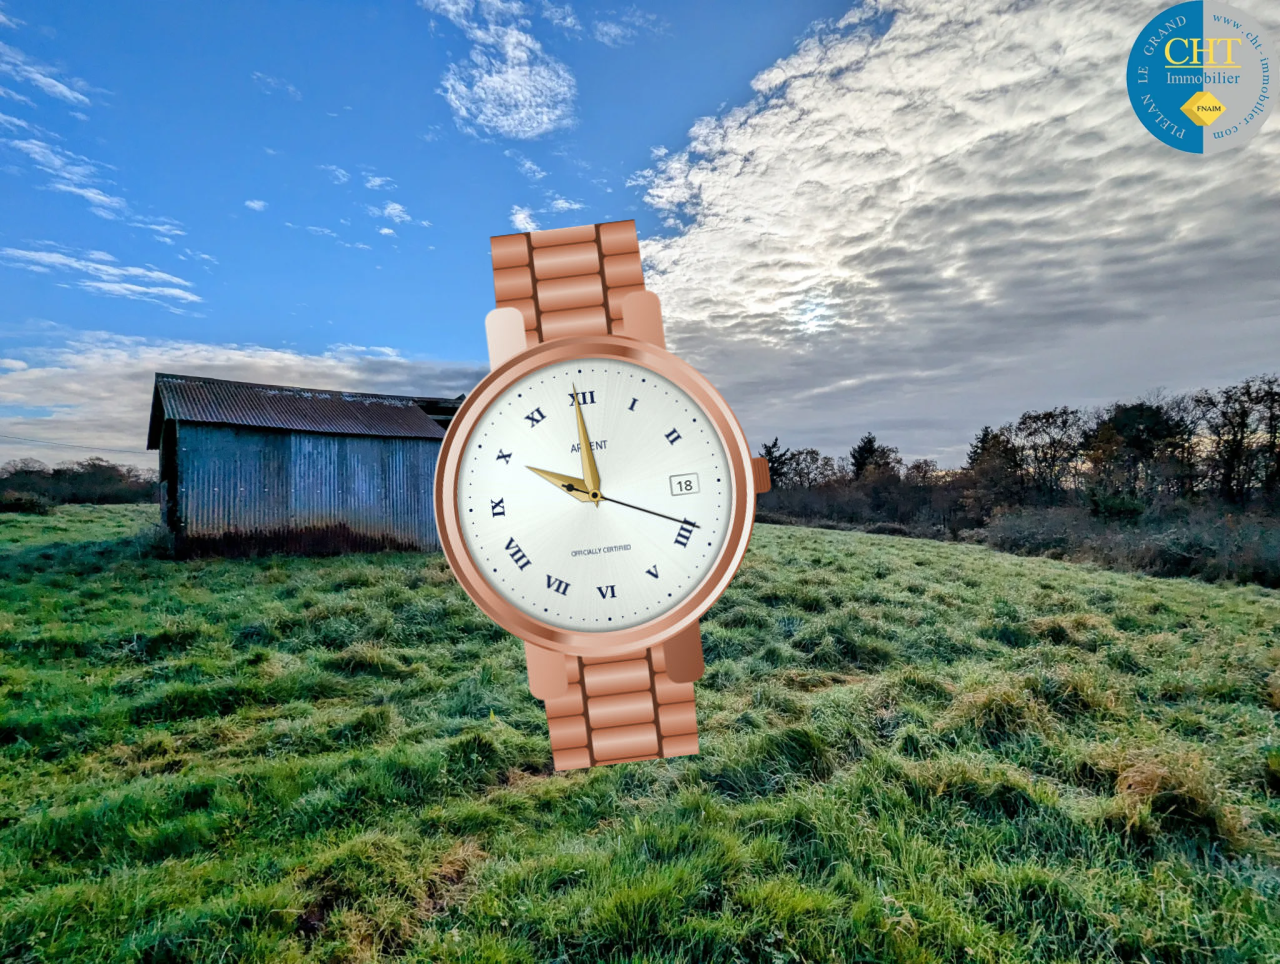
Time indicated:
{"hour": 9, "minute": 59, "second": 19}
